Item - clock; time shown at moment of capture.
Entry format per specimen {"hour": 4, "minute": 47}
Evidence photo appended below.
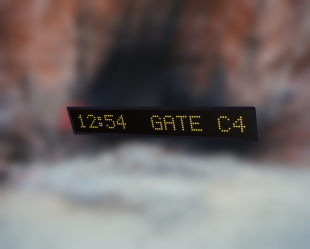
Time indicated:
{"hour": 12, "minute": 54}
